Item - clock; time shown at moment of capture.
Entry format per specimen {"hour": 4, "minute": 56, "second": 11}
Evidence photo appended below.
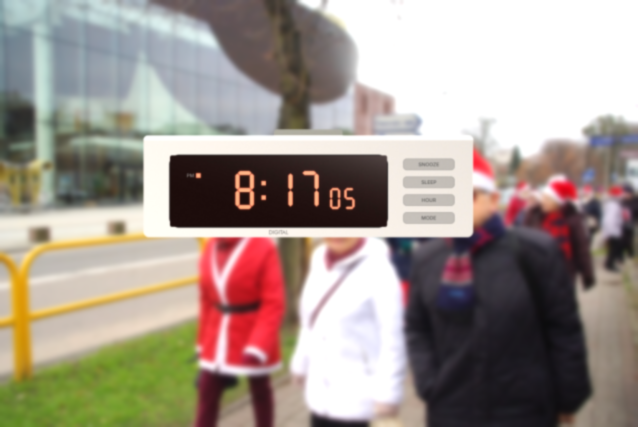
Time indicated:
{"hour": 8, "minute": 17, "second": 5}
